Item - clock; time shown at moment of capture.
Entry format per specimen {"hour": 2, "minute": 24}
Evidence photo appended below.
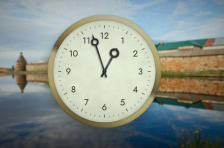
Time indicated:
{"hour": 12, "minute": 57}
